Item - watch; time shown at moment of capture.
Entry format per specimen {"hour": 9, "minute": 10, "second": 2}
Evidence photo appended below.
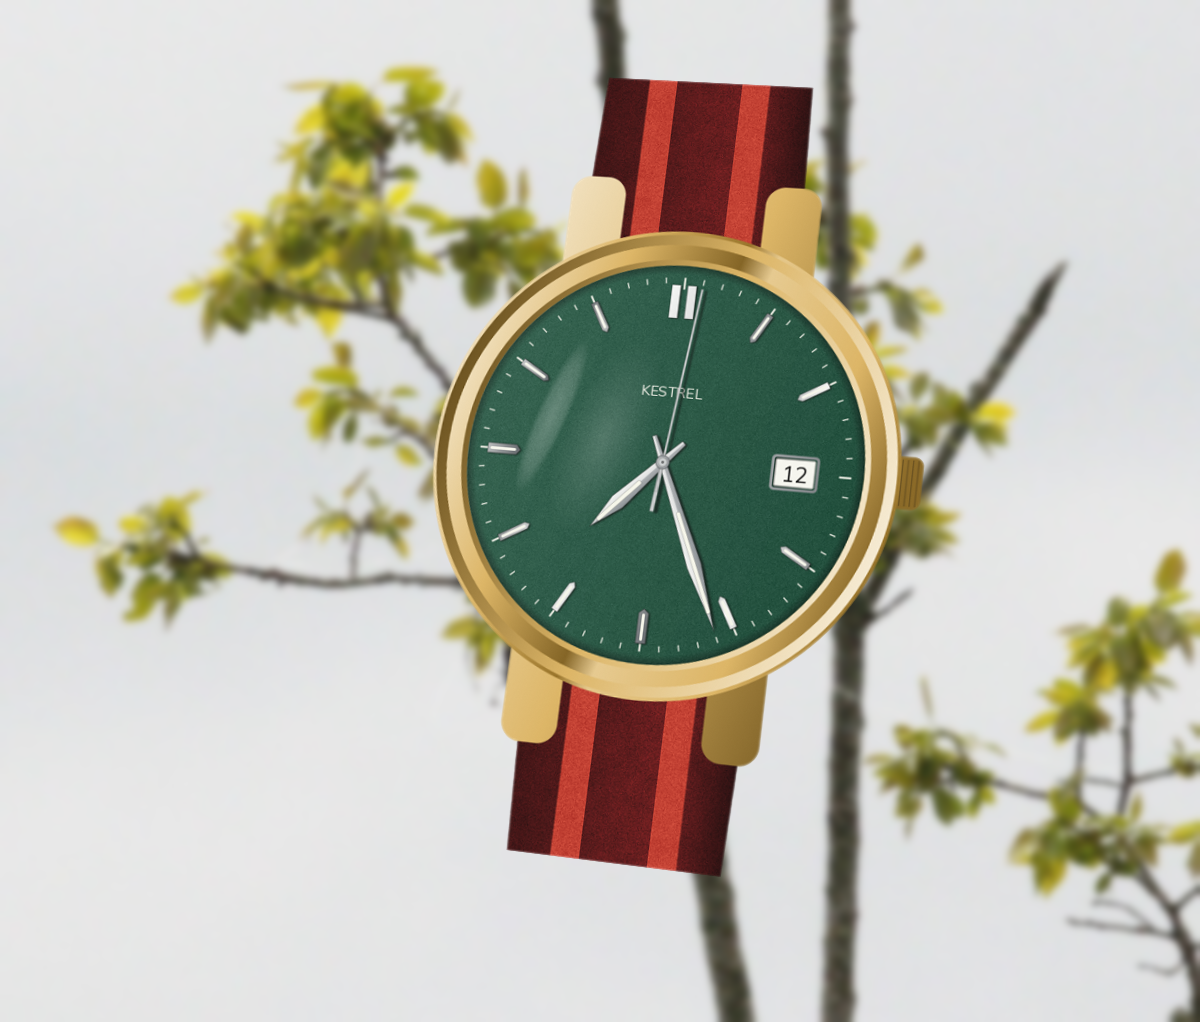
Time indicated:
{"hour": 7, "minute": 26, "second": 1}
